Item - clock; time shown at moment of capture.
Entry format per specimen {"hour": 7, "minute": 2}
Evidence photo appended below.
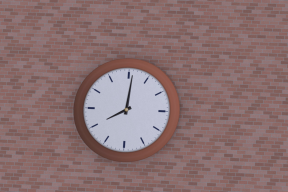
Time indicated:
{"hour": 8, "minute": 1}
